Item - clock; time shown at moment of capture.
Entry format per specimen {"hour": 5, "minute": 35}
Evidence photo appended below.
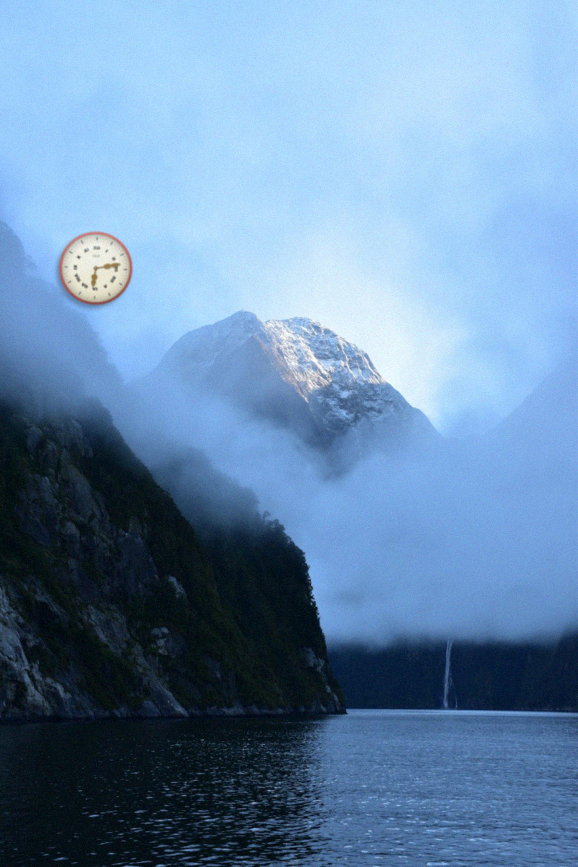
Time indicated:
{"hour": 6, "minute": 13}
